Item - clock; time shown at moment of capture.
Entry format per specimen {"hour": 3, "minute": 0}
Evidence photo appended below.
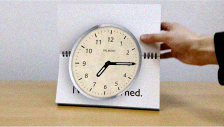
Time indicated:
{"hour": 7, "minute": 15}
